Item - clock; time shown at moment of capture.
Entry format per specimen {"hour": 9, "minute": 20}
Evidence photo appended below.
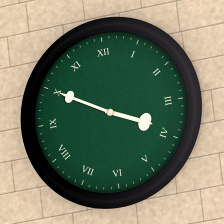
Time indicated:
{"hour": 3, "minute": 50}
